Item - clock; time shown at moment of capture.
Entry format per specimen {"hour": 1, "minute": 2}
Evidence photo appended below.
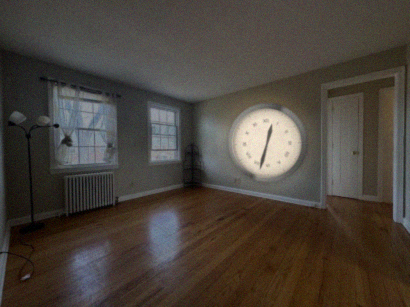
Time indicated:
{"hour": 12, "minute": 33}
